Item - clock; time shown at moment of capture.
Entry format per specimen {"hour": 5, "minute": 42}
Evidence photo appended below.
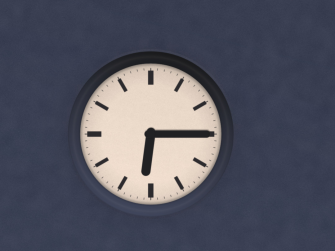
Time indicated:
{"hour": 6, "minute": 15}
